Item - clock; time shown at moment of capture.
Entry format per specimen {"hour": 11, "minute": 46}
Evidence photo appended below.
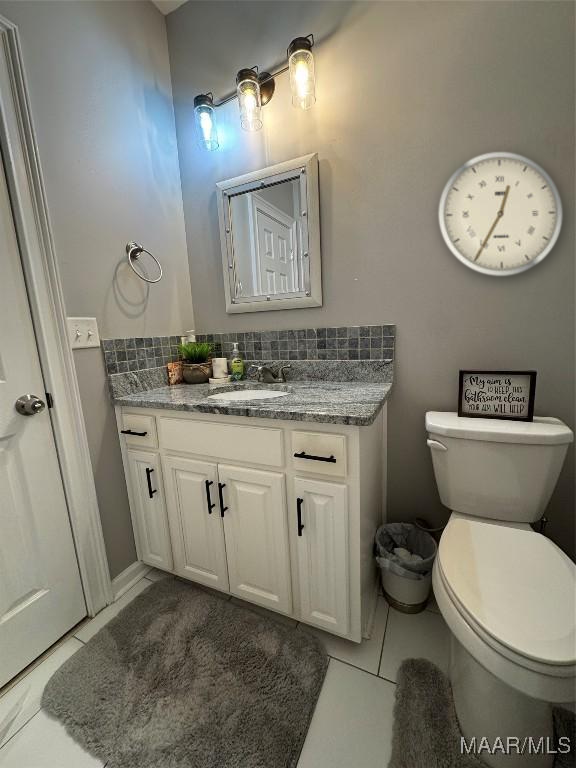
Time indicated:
{"hour": 12, "minute": 35}
